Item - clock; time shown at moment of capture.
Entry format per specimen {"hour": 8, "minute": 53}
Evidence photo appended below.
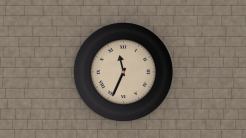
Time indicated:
{"hour": 11, "minute": 34}
